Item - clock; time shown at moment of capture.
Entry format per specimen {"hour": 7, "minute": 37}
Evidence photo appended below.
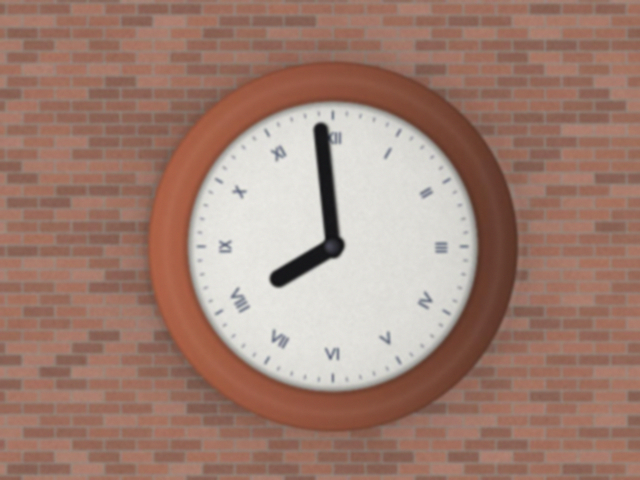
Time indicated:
{"hour": 7, "minute": 59}
